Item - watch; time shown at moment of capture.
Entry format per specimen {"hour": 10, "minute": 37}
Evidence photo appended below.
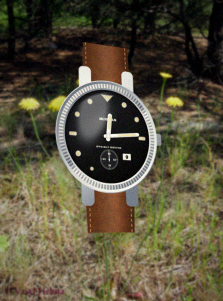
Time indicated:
{"hour": 12, "minute": 14}
